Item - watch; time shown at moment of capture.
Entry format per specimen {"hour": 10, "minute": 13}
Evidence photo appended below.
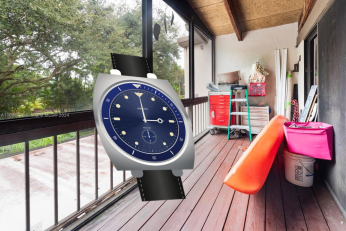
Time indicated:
{"hour": 3, "minute": 0}
